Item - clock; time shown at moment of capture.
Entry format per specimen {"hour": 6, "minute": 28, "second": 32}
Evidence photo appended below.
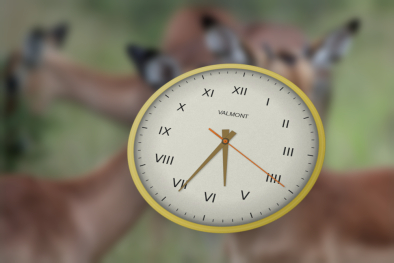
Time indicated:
{"hour": 5, "minute": 34, "second": 20}
